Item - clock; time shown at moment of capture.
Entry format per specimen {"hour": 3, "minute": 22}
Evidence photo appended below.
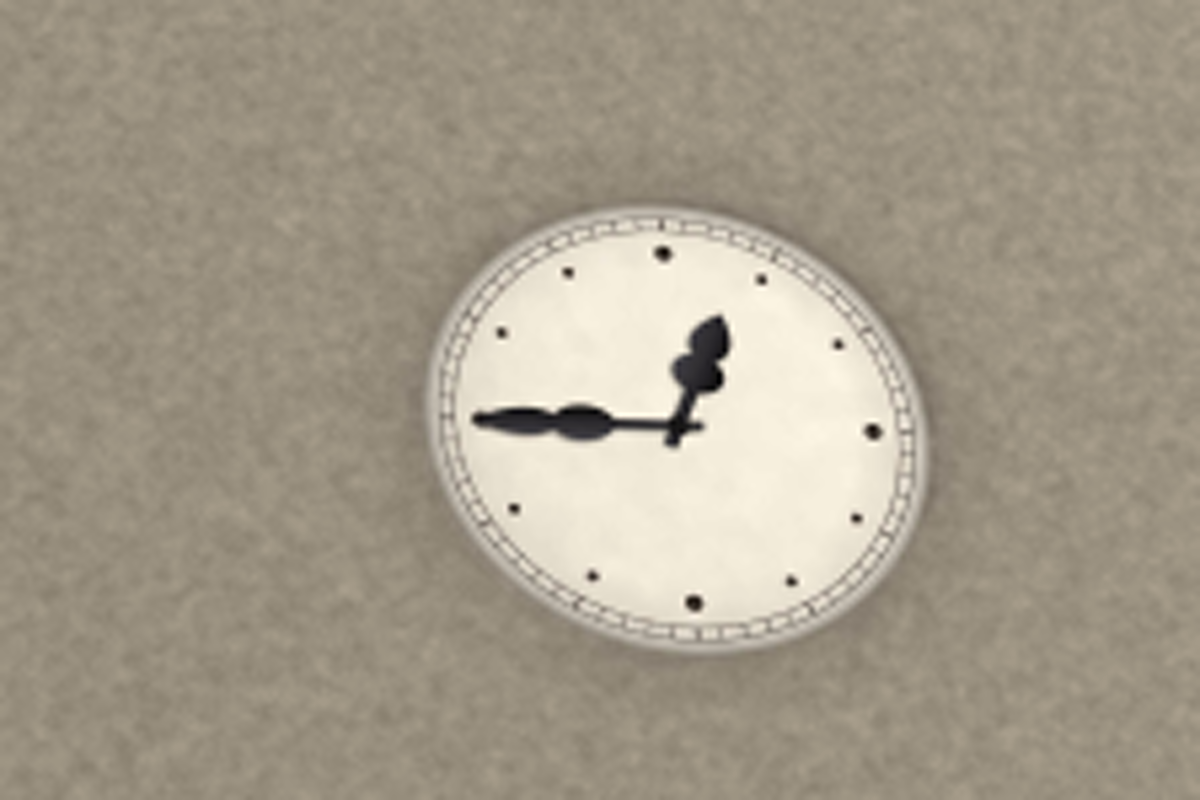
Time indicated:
{"hour": 12, "minute": 45}
